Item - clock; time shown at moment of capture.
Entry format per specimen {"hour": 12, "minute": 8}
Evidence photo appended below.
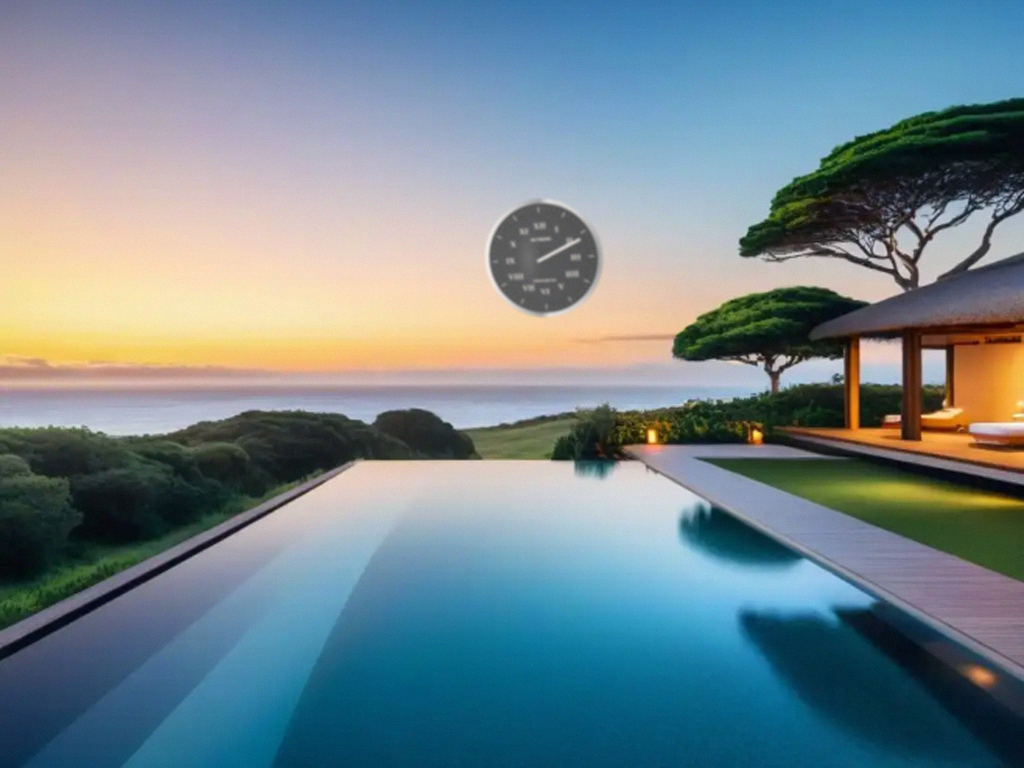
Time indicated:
{"hour": 2, "minute": 11}
